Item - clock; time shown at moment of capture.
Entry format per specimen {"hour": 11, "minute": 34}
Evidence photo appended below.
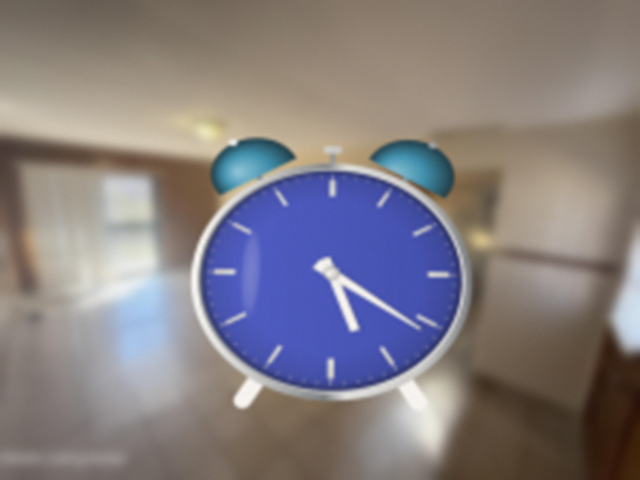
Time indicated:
{"hour": 5, "minute": 21}
